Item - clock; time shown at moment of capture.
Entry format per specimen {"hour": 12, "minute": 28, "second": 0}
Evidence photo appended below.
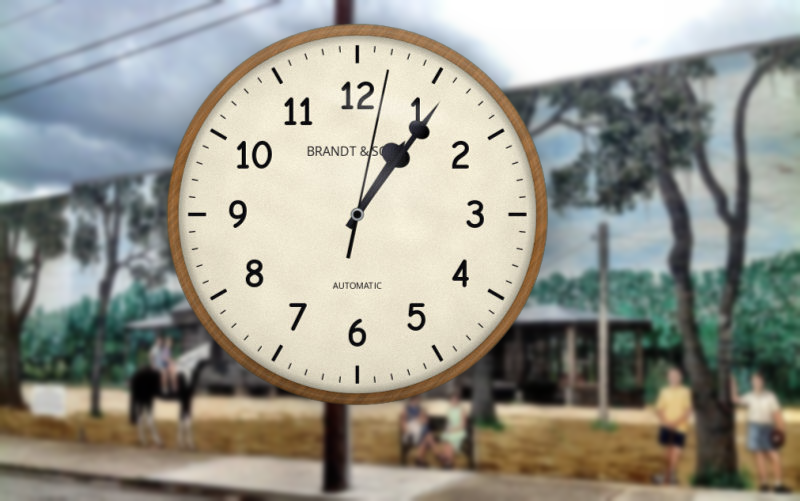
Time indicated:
{"hour": 1, "minute": 6, "second": 2}
